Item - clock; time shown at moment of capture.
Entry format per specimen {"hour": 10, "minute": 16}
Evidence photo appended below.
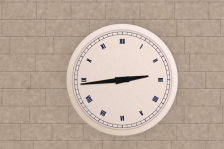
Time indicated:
{"hour": 2, "minute": 44}
